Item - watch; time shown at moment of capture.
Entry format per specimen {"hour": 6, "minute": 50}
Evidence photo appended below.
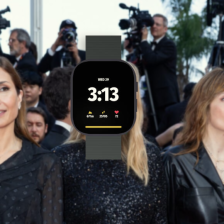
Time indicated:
{"hour": 3, "minute": 13}
